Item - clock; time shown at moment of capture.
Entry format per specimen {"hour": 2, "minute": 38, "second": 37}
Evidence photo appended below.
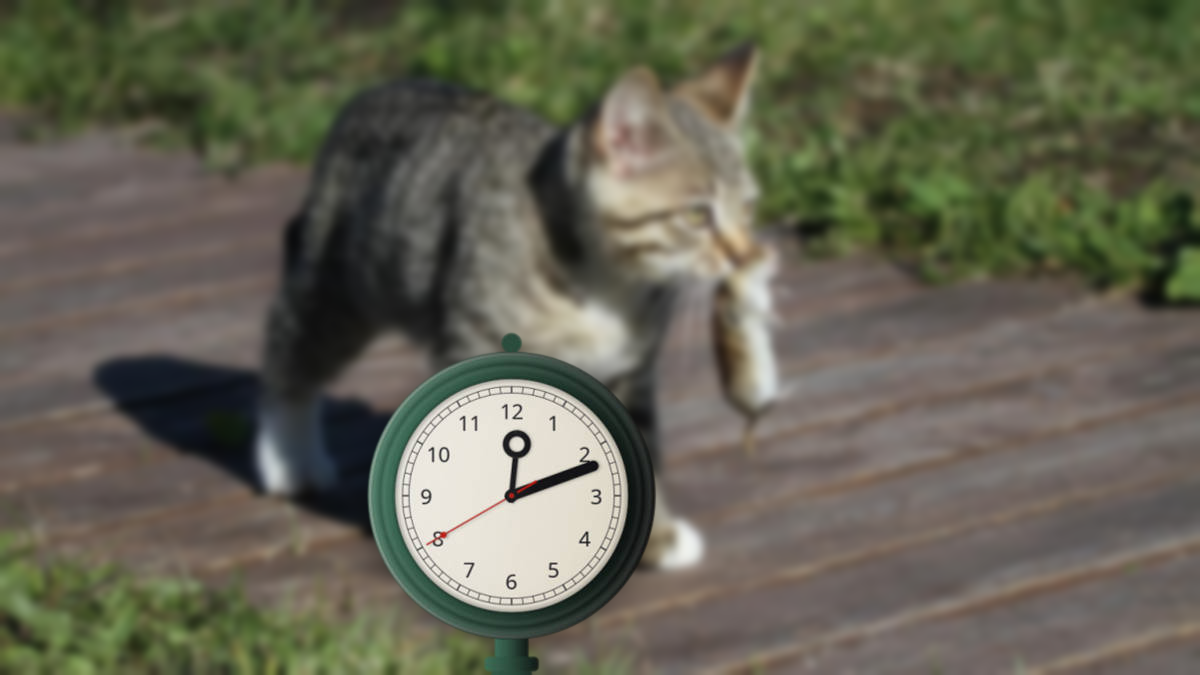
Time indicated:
{"hour": 12, "minute": 11, "second": 40}
